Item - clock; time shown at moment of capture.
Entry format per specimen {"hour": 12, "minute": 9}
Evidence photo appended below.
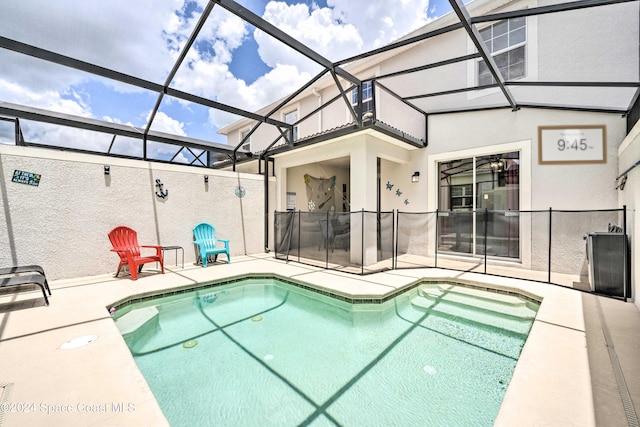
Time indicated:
{"hour": 9, "minute": 45}
